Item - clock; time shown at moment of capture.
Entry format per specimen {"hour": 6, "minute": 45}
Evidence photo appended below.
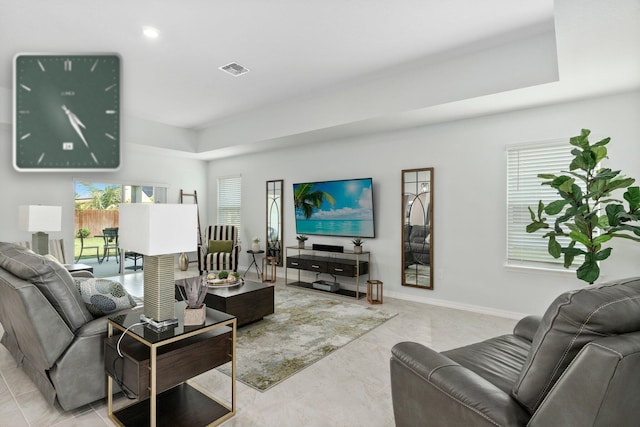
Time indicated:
{"hour": 4, "minute": 25}
